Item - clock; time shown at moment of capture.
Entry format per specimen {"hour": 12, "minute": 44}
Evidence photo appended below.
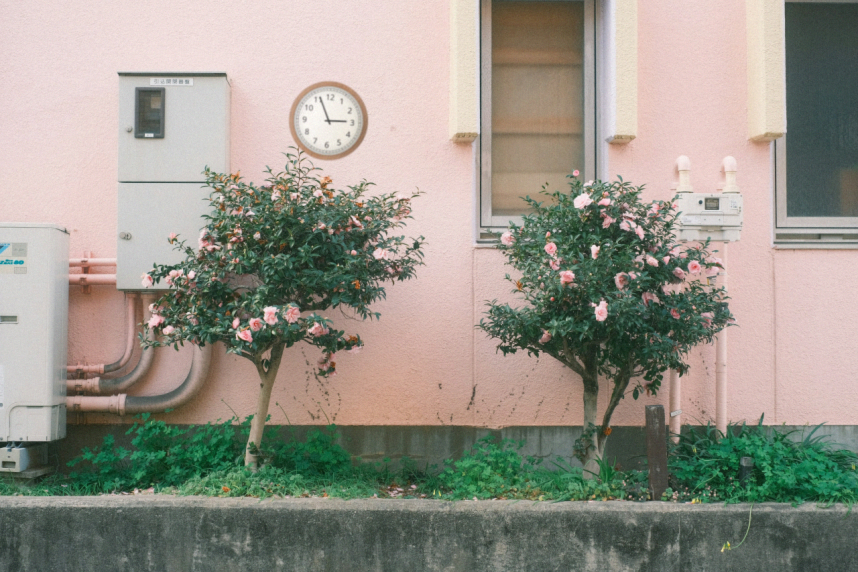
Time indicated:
{"hour": 2, "minute": 56}
